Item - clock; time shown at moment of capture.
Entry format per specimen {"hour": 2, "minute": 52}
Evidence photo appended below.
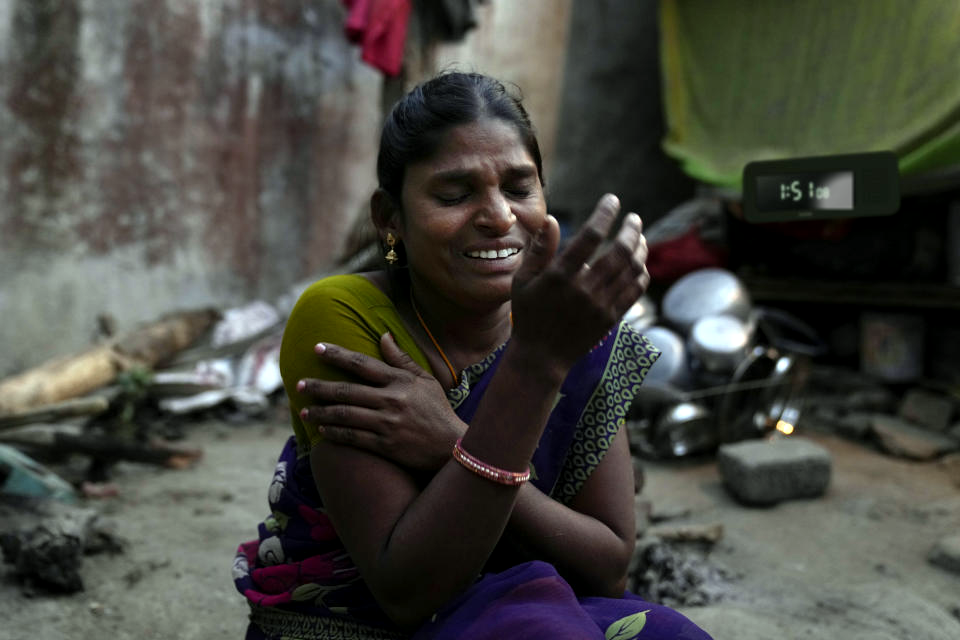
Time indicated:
{"hour": 1, "minute": 51}
